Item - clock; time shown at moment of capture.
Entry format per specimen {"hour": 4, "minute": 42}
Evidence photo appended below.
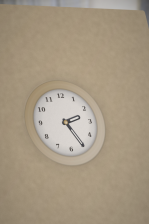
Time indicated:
{"hour": 2, "minute": 25}
